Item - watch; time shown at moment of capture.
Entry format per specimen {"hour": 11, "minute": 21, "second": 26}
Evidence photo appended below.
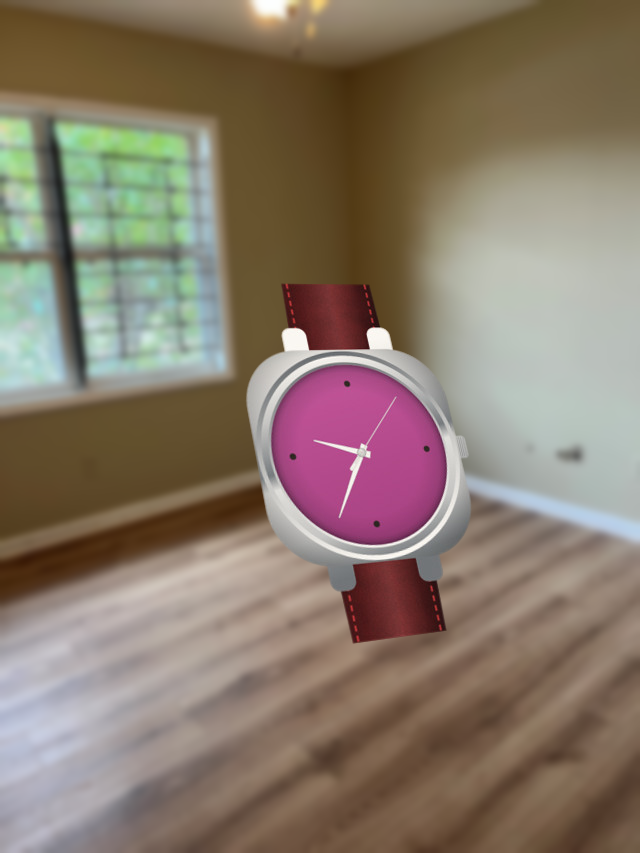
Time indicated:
{"hour": 9, "minute": 35, "second": 7}
